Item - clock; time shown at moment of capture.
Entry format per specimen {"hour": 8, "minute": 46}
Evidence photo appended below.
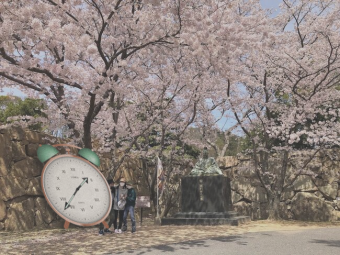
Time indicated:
{"hour": 1, "minute": 37}
